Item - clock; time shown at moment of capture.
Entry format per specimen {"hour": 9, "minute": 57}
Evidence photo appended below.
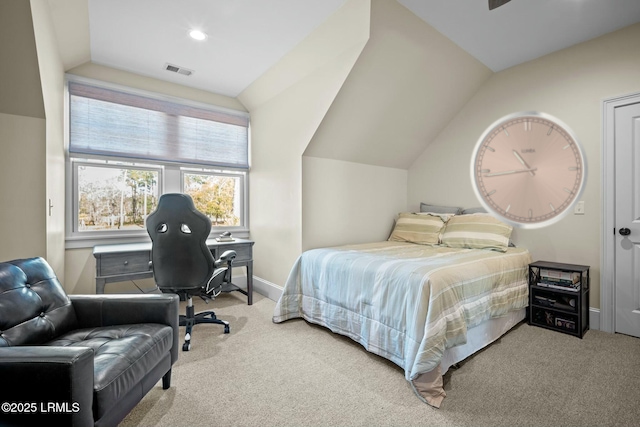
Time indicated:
{"hour": 10, "minute": 44}
